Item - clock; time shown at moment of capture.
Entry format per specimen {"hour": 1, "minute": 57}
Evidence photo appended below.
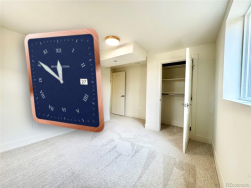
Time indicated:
{"hour": 11, "minute": 51}
